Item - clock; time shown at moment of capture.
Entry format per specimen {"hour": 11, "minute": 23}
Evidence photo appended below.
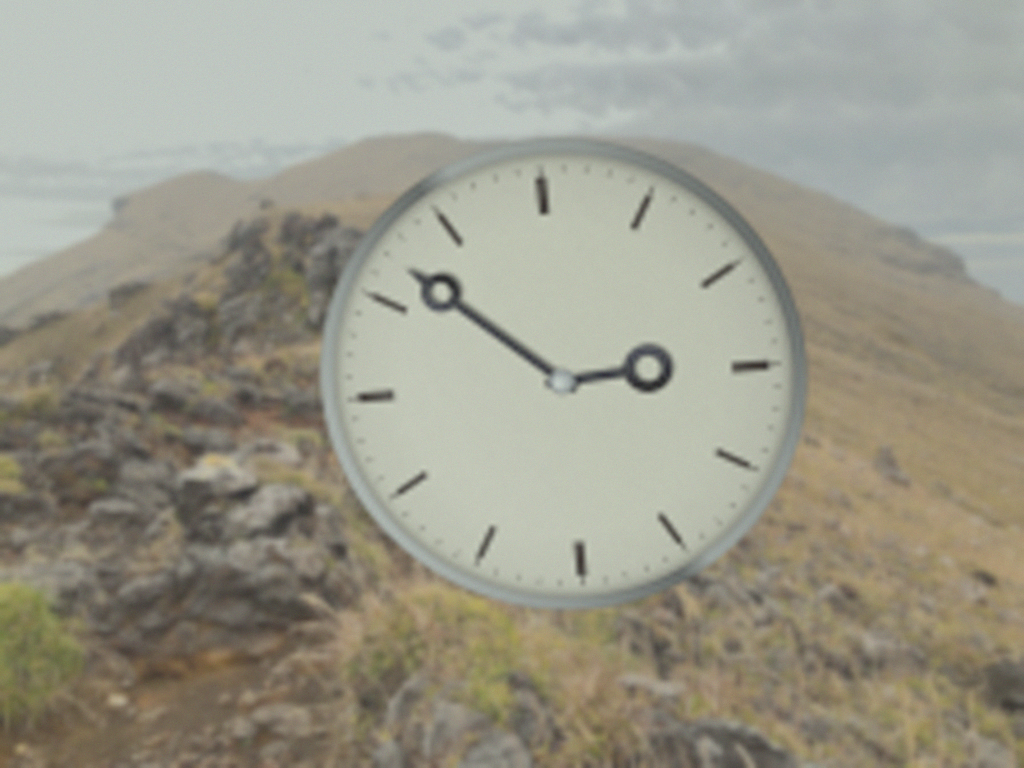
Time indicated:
{"hour": 2, "minute": 52}
